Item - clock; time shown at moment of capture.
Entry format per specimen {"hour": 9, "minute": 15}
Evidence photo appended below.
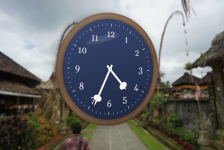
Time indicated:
{"hour": 4, "minute": 34}
